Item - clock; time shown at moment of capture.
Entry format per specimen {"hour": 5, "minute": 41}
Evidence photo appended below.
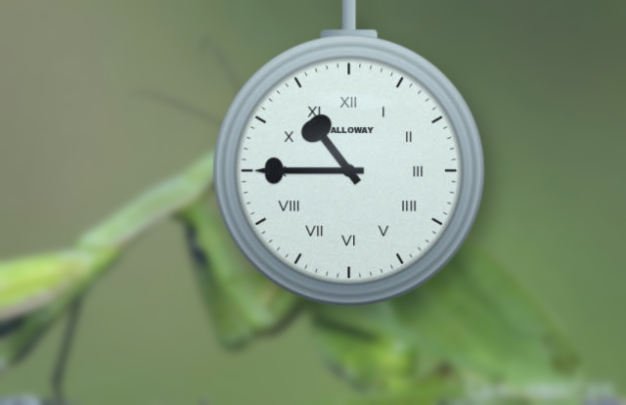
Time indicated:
{"hour": 10, "minute": 45}
